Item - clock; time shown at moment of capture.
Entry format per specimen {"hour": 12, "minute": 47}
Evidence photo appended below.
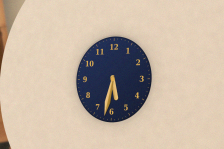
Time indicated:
{"hour": 5, "minute": 32}
